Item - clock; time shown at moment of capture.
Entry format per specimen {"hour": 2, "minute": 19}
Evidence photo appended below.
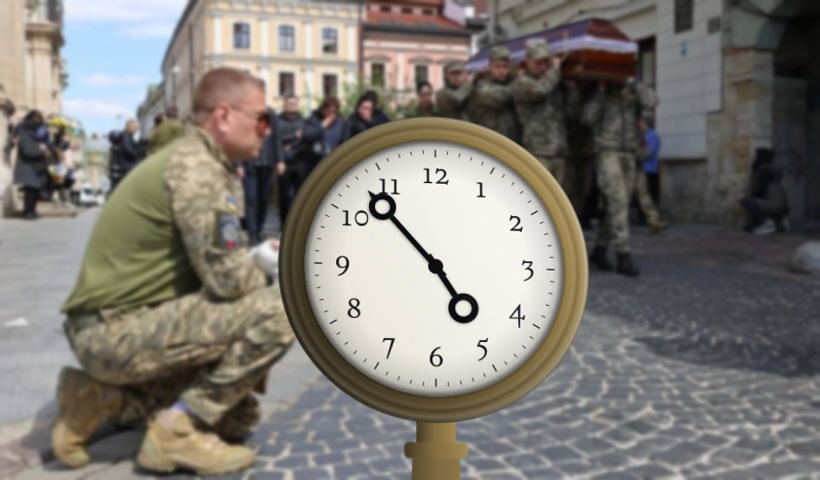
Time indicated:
{"hour": 4, "minute": 53}
